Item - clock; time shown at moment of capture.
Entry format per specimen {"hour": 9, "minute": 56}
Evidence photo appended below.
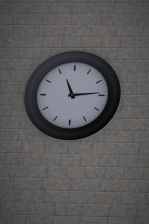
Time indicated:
{"hour": 11, "minute": 14}
